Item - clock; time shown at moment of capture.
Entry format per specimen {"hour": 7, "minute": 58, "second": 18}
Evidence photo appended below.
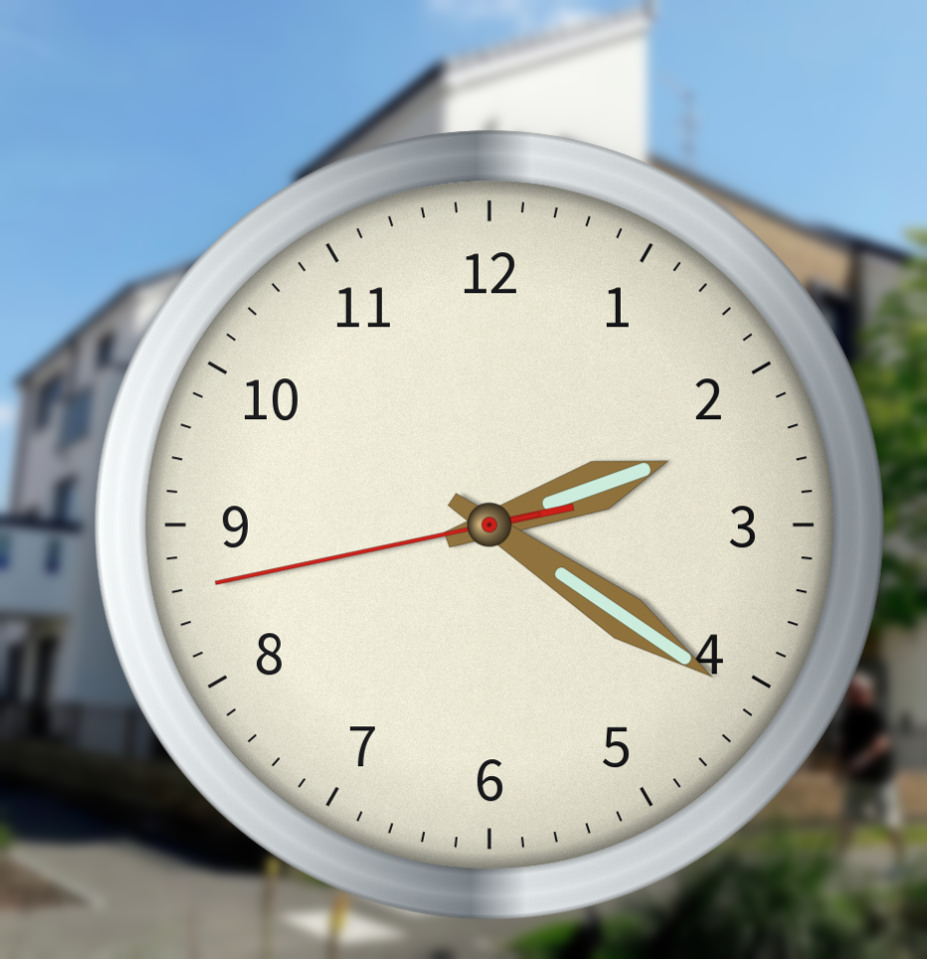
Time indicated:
{"hour": 2, "minute": 20, "second": 43}
